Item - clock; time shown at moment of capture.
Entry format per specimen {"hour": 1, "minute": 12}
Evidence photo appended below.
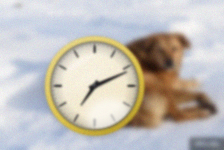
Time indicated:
{"hour": 7, "minute": 11}
